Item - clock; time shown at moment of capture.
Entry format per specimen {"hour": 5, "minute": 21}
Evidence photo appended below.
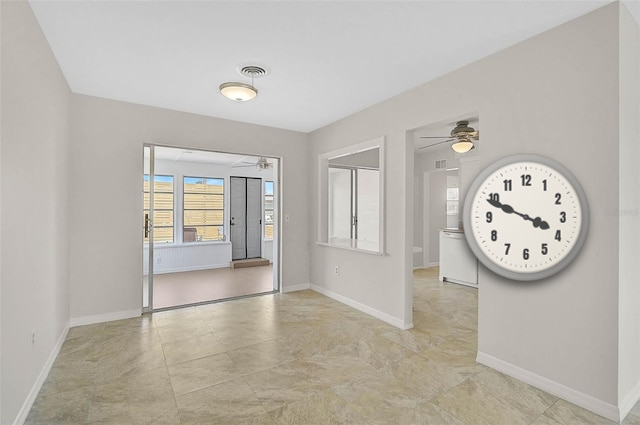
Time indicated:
{"hour": 3, "minute": 49}
